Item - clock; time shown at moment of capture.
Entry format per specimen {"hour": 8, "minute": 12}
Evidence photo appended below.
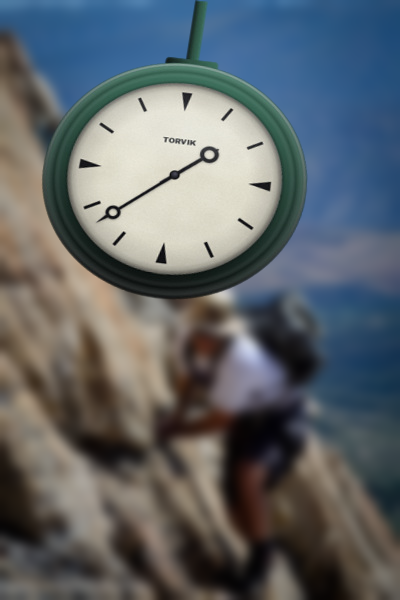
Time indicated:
{"hour": 1, "minute": 38}
